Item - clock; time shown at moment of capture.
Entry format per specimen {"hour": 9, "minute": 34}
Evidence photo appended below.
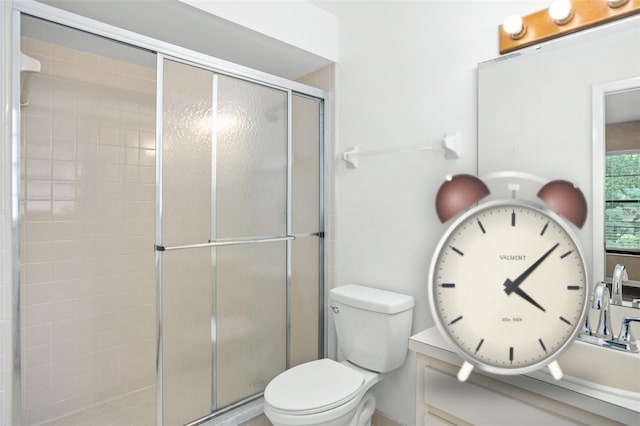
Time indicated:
{"hour": 4, "minute": 8}
